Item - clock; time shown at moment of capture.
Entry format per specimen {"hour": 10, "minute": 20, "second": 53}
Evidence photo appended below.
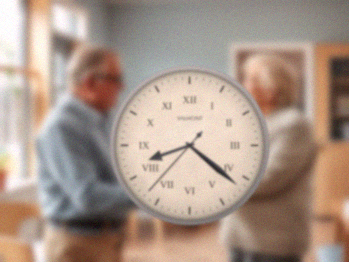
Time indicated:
{"hour": 8, "minute": 21, "second": 37}
